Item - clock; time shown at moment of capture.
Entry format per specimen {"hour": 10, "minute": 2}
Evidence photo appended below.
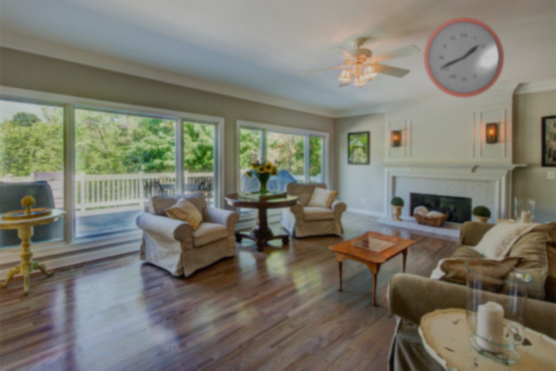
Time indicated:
{"hour": 1, "minute": 41}
